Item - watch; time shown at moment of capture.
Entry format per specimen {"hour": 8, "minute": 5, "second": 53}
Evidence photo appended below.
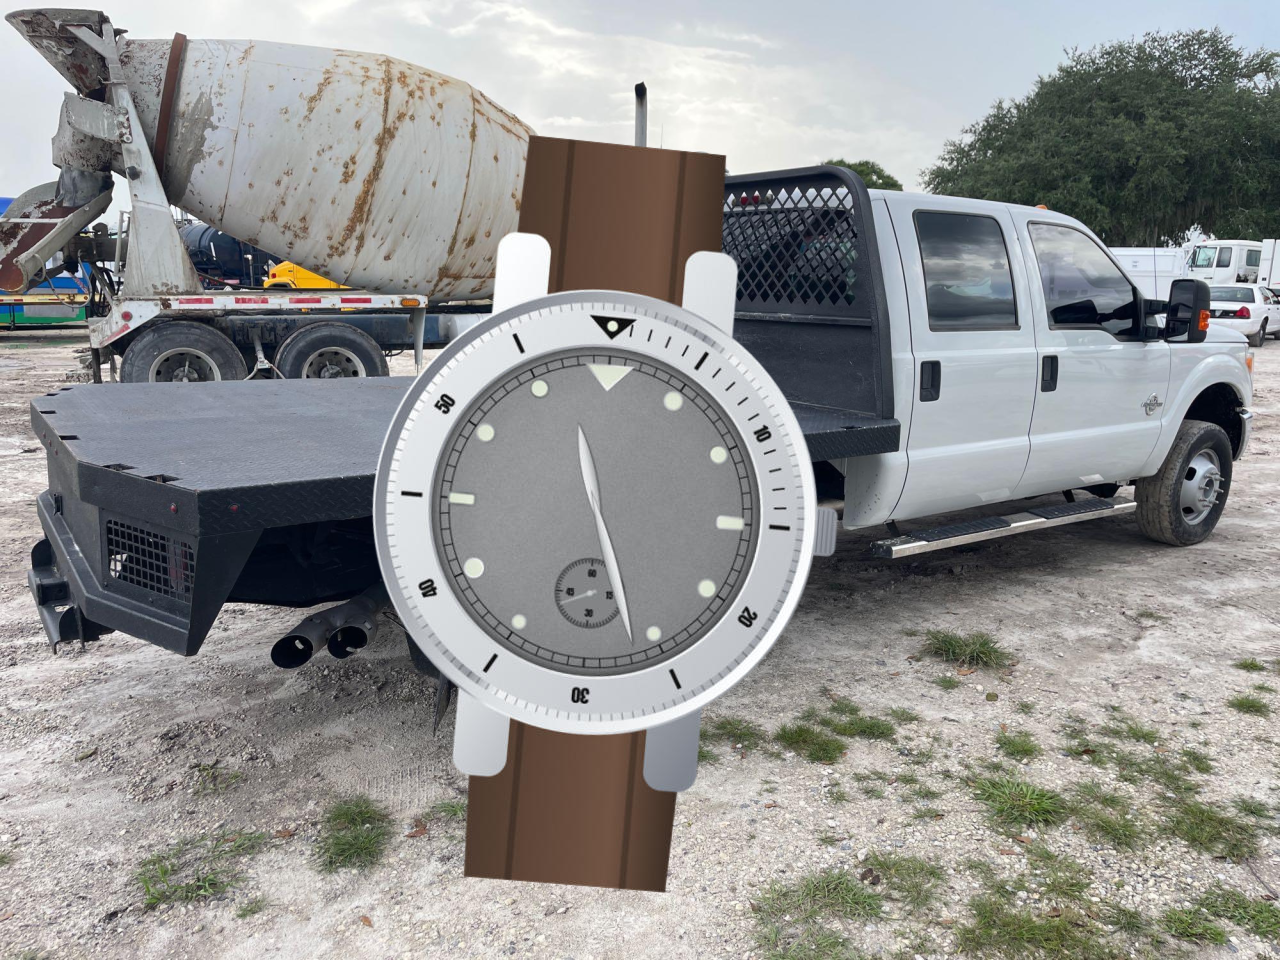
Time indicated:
{"hour": 11, "minute": 26, "second": 41}
